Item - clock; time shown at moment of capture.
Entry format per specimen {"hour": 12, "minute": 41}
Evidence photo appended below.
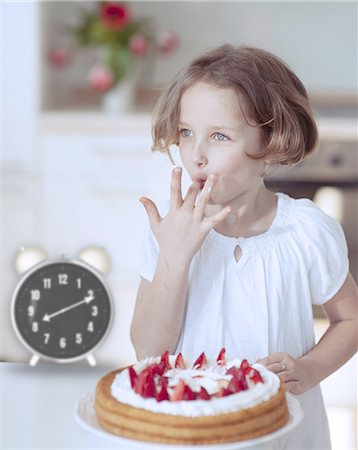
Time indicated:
{"hour": 8, "minute": 11}
